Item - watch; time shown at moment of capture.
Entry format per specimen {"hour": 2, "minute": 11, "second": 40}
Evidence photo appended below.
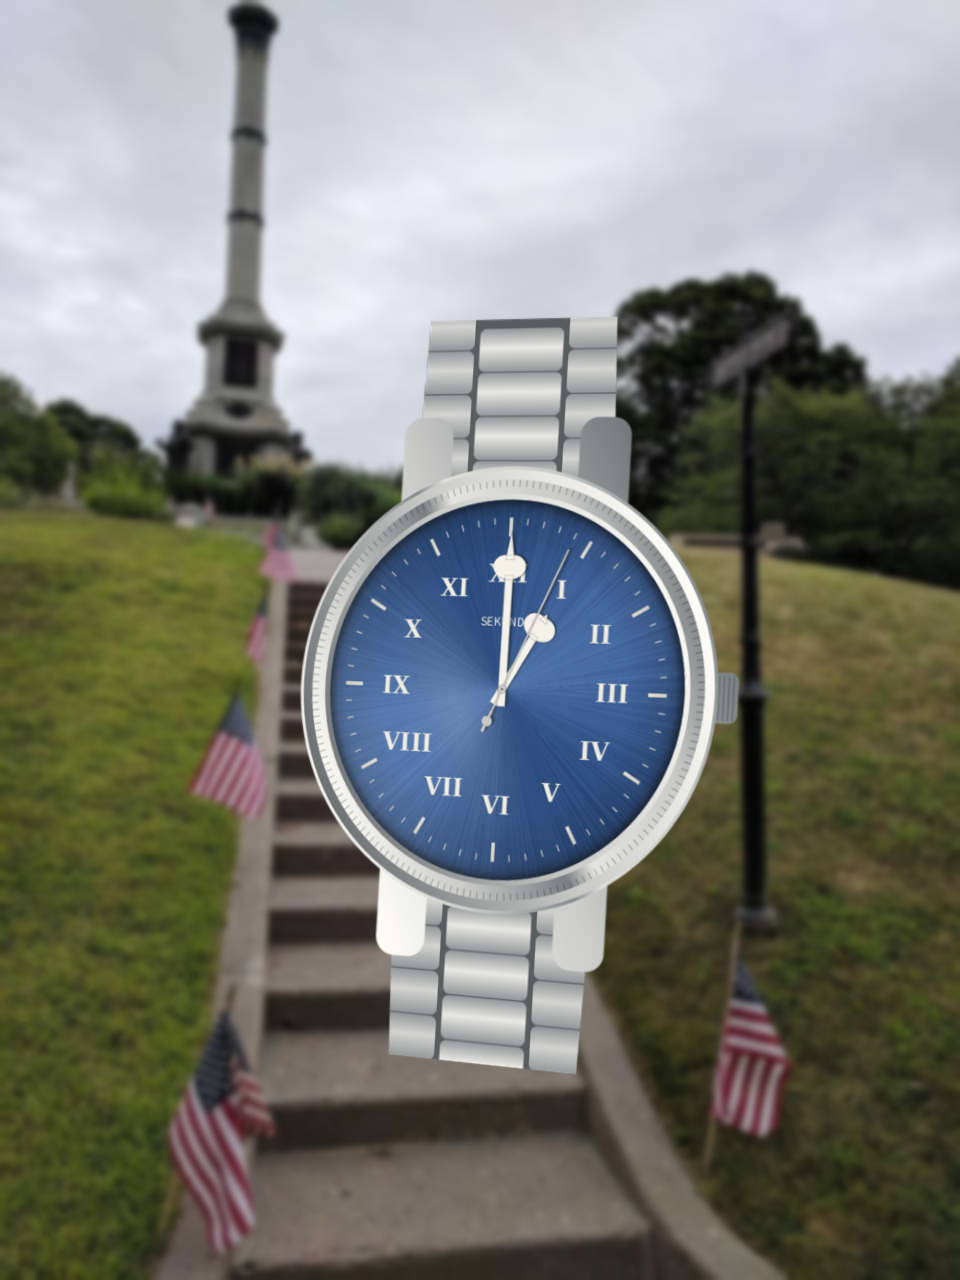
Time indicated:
{"hour": 1, "minute": 0, "second": 4}
